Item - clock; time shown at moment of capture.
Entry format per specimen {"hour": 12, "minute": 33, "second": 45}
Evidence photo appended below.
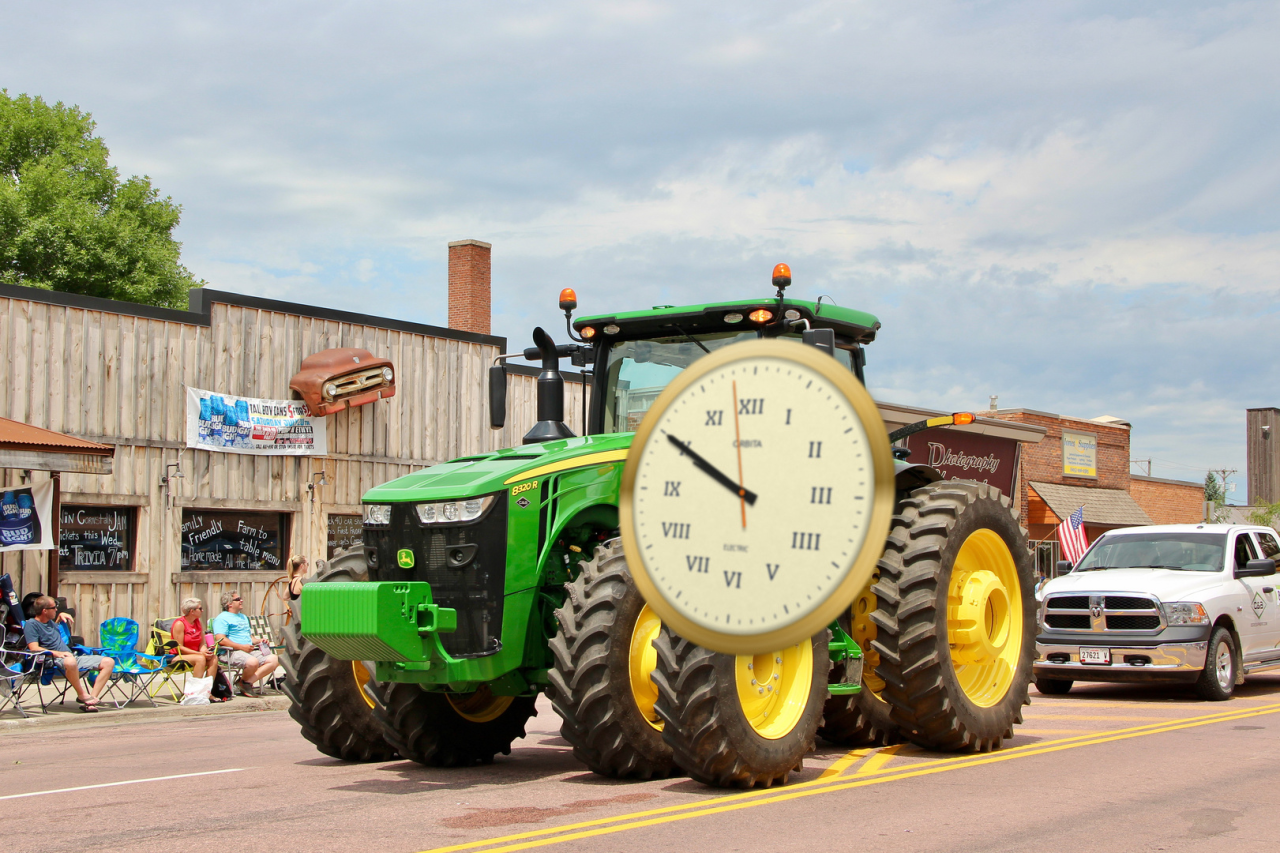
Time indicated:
{"hour": 9, "minute": 49, "second": 58}
